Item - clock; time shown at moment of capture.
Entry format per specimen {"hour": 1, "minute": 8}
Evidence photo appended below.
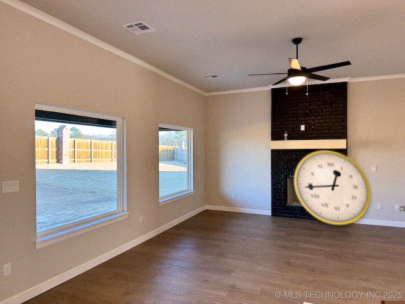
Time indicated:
{"hour": 12, "minute": 44}
